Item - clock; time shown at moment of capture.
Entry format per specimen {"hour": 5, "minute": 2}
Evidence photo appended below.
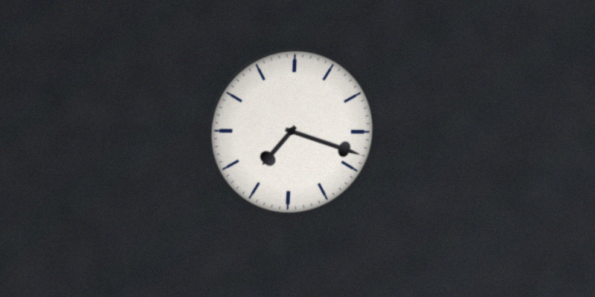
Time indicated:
{"hour": 7, "minute": 18}
